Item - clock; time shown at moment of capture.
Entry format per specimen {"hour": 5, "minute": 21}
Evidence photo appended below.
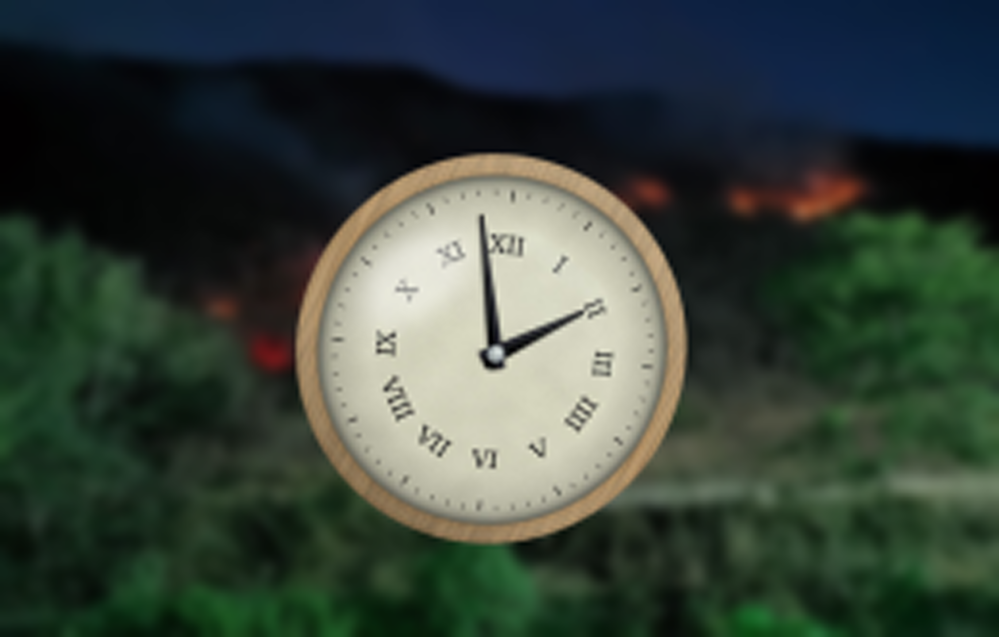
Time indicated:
{"hour": 1, "minute": 58}
